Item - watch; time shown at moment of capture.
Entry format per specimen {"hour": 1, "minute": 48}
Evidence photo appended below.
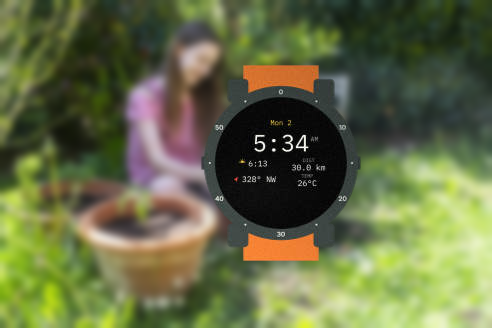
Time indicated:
{"hour": 5, "minute": 34}
